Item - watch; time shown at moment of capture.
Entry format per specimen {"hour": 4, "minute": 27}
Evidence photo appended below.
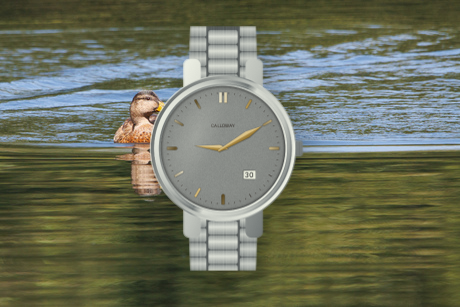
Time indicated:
{"hour": 9, "minute": 10}
